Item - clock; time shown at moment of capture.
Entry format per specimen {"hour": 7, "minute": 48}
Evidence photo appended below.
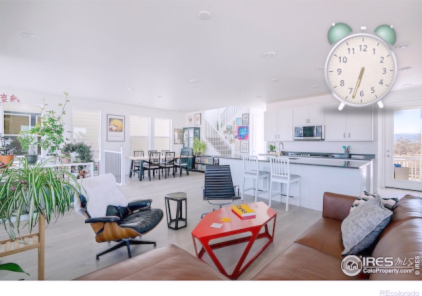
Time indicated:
{"hour": 6, "minute": 33}
